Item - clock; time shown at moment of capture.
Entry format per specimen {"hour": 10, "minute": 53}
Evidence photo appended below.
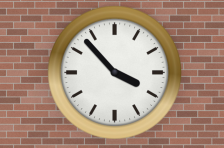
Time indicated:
{"hour": 3, "minute": 53}
